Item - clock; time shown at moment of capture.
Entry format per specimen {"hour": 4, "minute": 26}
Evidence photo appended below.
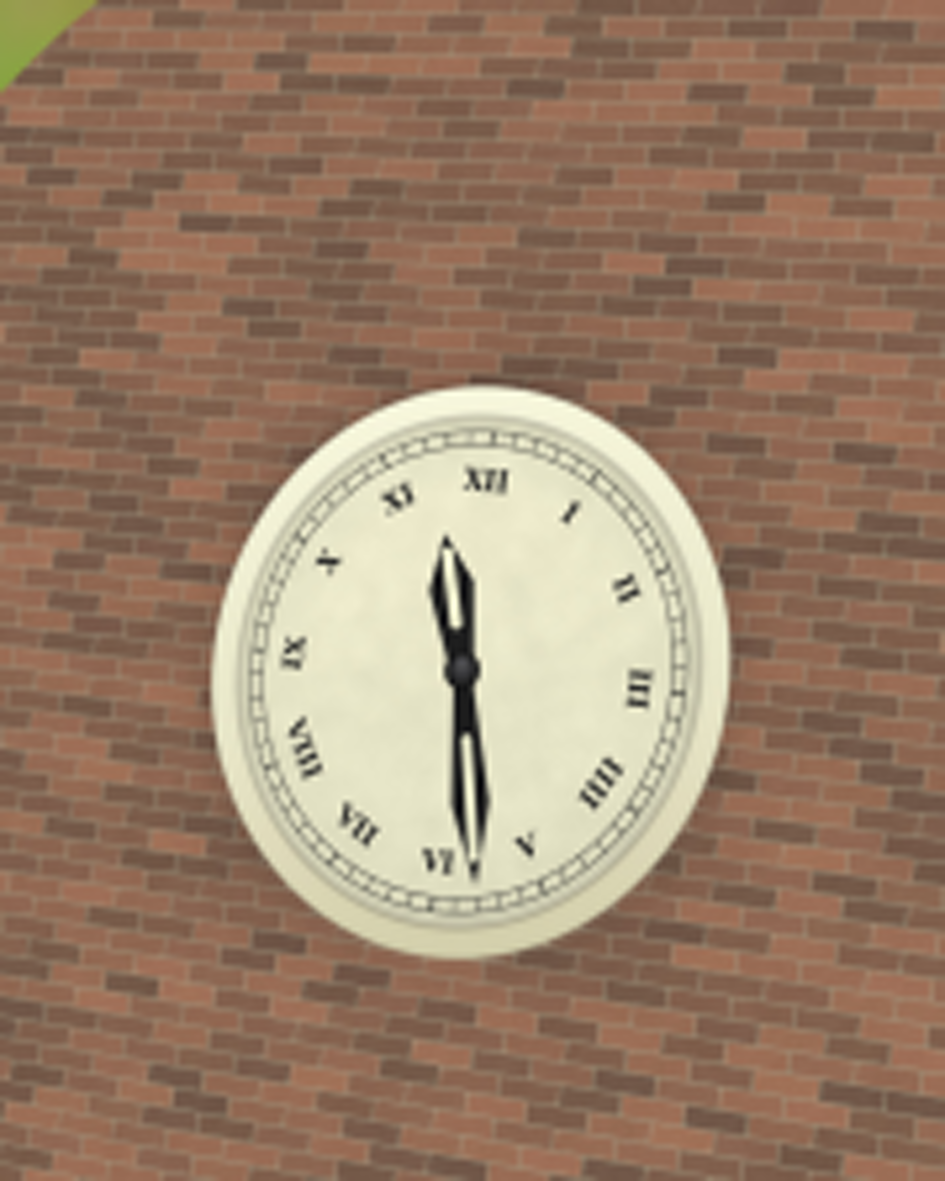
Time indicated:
{"hour": 11, "minute": 28}
